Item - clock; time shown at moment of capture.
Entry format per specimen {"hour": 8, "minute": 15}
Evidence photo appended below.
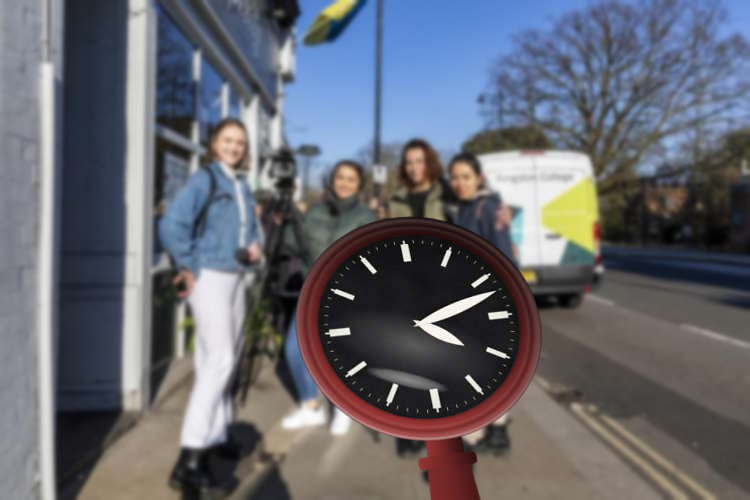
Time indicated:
{"hour": 4, "minute": 12}
